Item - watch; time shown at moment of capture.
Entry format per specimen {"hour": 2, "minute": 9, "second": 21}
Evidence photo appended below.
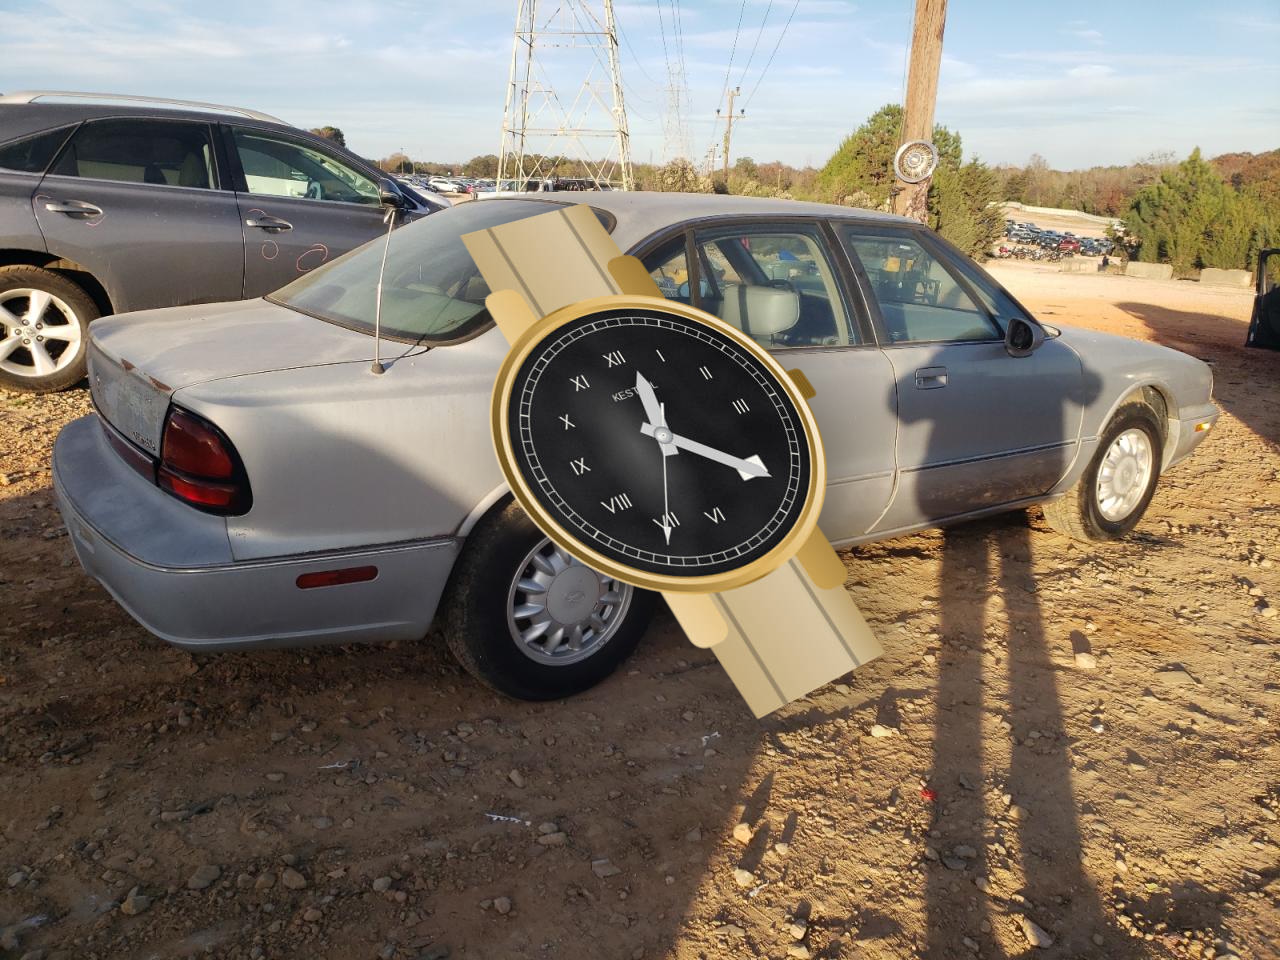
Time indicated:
{"hour": 12, "minute": 22, "second": 35}
